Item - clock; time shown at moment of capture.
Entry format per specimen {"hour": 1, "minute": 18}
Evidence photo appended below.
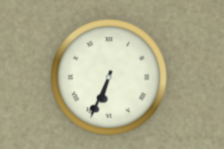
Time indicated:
{"hour": 6, "minute": 34}
